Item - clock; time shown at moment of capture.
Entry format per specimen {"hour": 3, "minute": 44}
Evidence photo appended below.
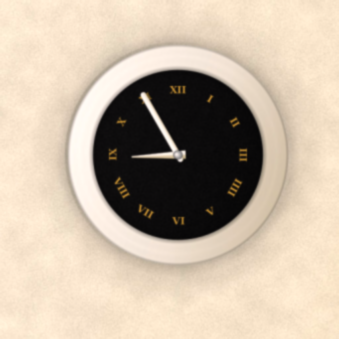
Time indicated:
{"hour": 8, "minute": 55}
